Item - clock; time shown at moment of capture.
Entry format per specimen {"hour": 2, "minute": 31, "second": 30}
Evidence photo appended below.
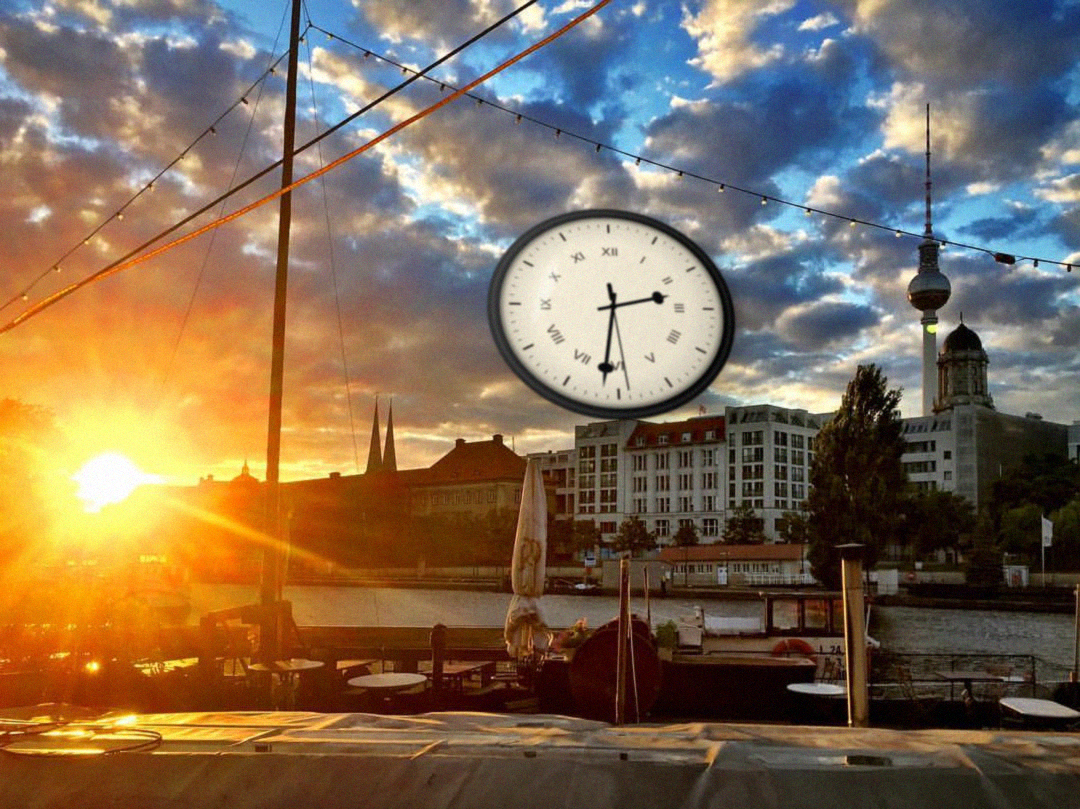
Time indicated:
{"hour": 2, "minute": 31, "second": 29}
